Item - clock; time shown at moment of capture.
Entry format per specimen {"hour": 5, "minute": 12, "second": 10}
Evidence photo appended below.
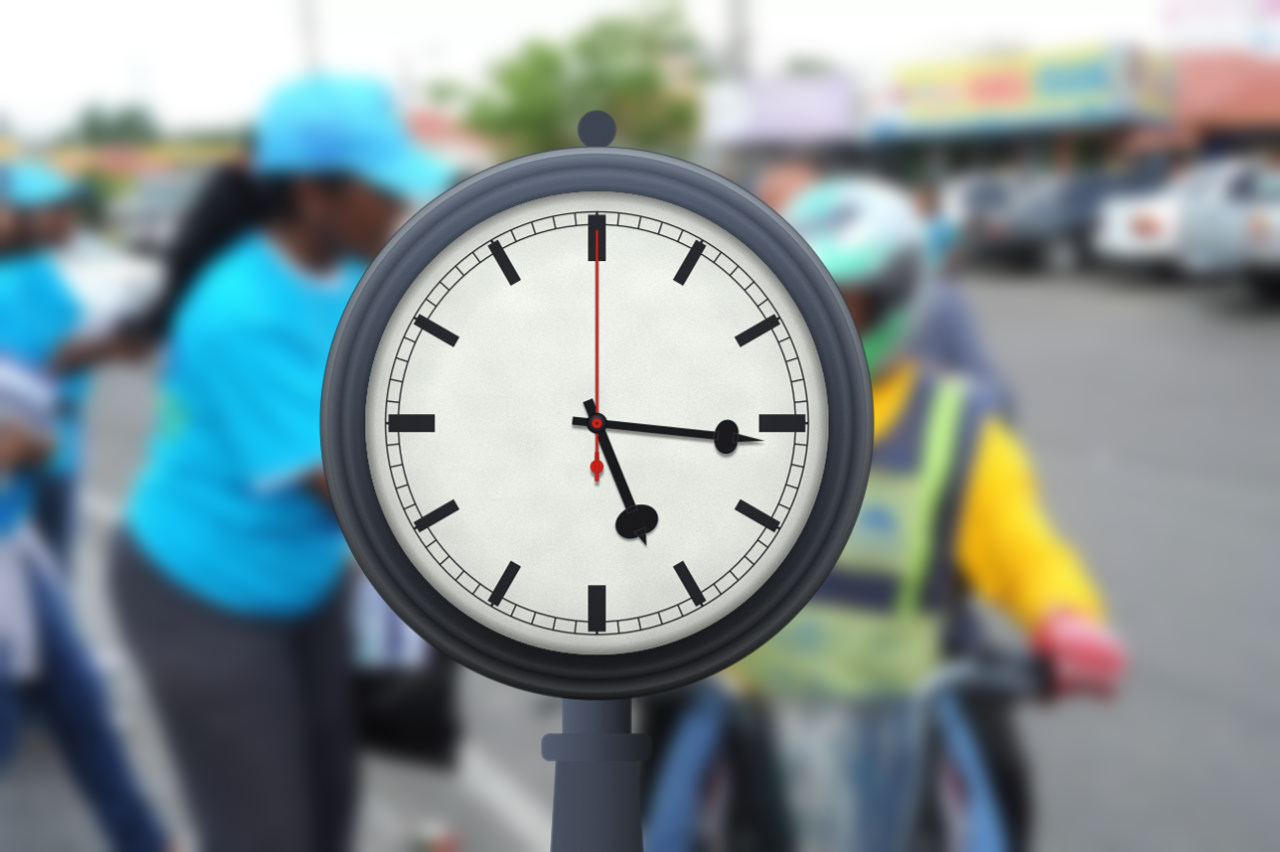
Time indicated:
{"hour": 5, "minute": 16, "second": 0}
